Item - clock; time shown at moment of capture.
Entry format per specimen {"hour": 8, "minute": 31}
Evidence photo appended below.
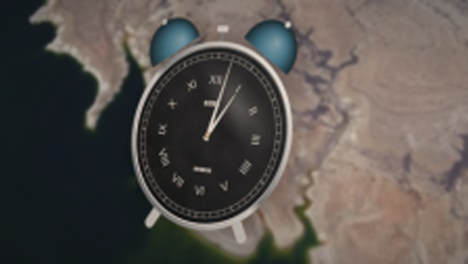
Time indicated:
{"hour": 1, "minute": 2}
